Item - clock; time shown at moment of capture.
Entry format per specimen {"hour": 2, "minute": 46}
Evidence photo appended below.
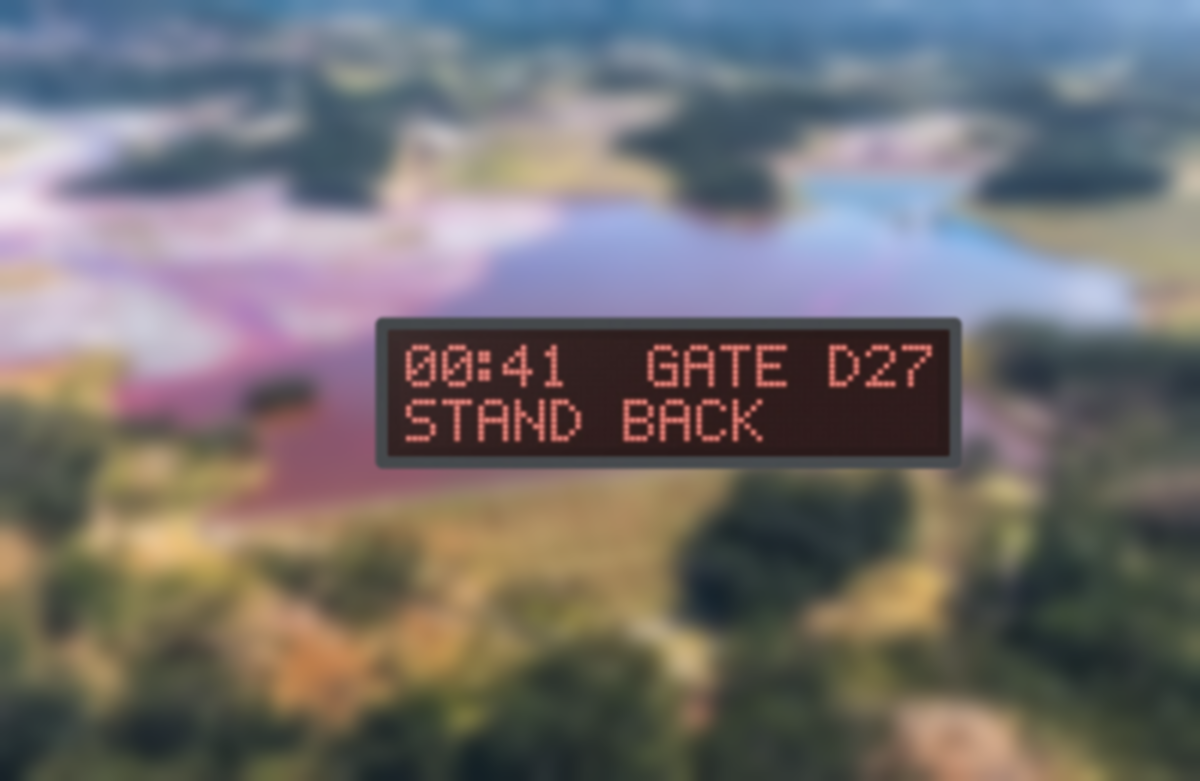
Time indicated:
{"hour": 0, "minute": 41}
